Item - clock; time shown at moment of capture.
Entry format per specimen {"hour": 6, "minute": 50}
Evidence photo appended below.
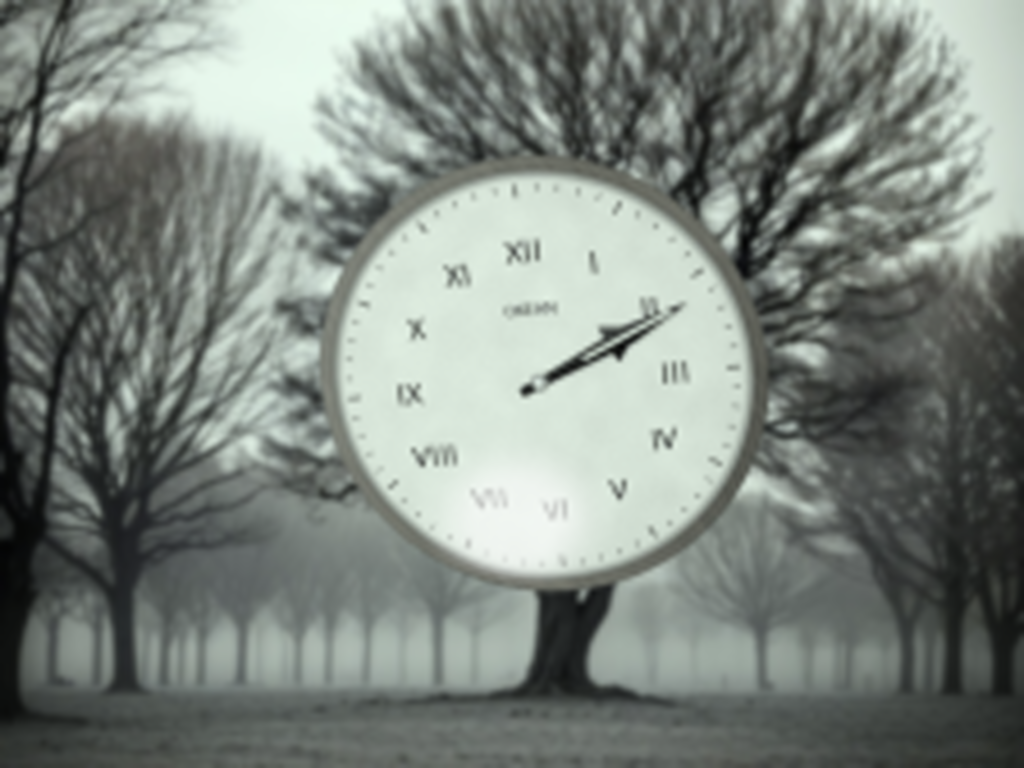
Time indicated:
{"hour": 2, "minute": 11}
